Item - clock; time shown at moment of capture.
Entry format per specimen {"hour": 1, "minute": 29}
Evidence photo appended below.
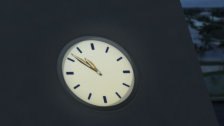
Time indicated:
{"hour": 10, "minute": 52}
